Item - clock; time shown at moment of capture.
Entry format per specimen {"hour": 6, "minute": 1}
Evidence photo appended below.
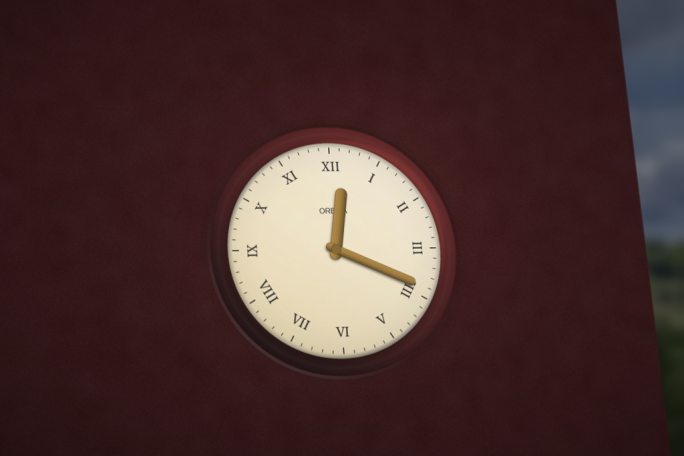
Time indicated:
{"hour": 12, "minute": 19}
